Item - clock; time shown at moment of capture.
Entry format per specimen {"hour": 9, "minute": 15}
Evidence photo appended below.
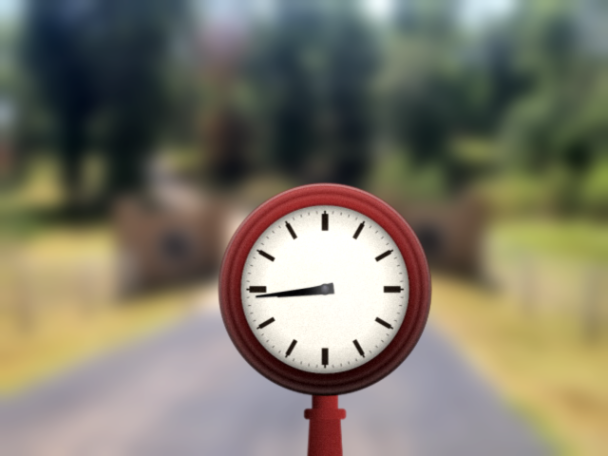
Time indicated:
{"hour": 8, "minute": 44}
